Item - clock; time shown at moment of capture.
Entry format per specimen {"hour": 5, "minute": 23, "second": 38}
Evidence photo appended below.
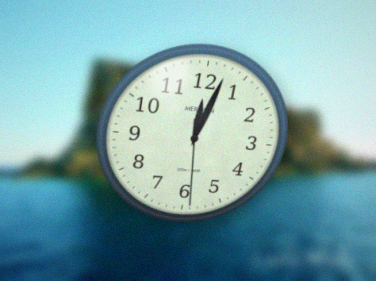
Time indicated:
{"hour": 12, "minute": 2, "second": 29}
